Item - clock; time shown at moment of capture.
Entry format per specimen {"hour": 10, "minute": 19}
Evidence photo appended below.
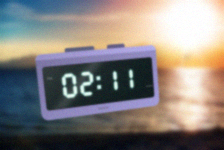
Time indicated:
{"hour": 2, "minute": 11}
